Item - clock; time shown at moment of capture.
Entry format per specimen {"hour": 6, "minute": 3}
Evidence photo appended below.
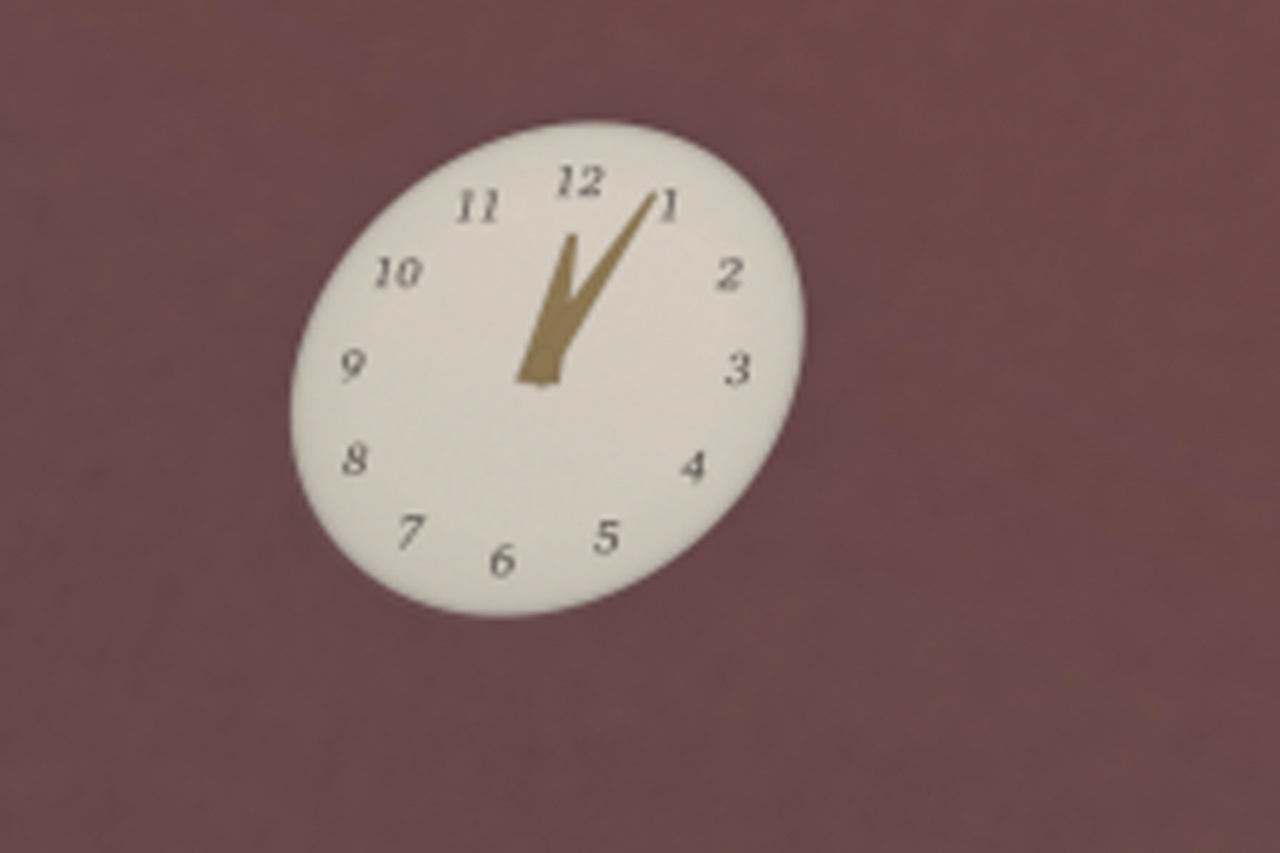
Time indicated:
{"hour": 12, "minute": 4}
